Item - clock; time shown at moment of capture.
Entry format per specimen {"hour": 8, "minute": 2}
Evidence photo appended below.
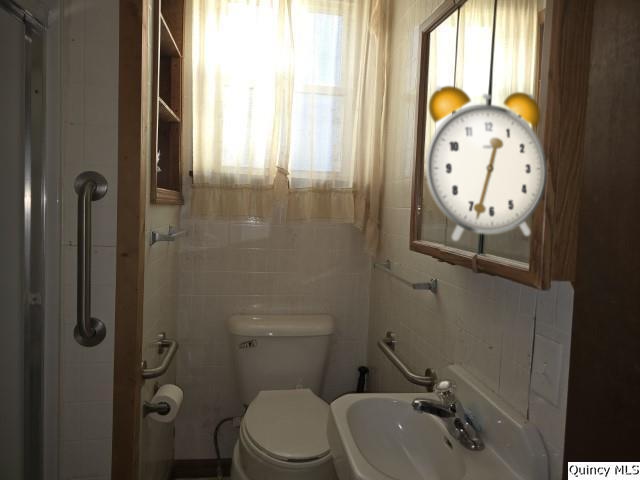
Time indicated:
{"hour": 12, "minute": 33}
